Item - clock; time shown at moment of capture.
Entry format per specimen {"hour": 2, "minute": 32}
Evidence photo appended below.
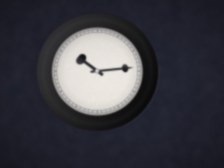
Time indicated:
{"hour": 10, "minute": 14}
